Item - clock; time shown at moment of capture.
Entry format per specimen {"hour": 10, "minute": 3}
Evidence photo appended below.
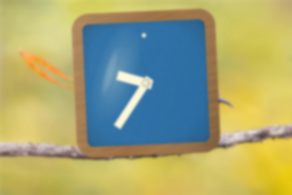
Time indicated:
{"hour": 9, "minute": 36}
